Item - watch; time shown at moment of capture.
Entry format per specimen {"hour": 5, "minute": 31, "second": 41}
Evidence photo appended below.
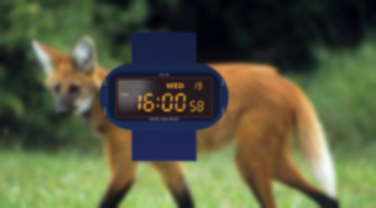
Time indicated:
{"hour": 16, "minute": 0, "second": 58}
